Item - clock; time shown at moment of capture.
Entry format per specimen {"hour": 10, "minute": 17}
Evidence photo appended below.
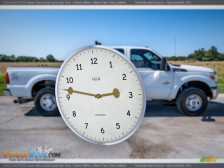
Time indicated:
{"hour": 2, "minute": 47}
